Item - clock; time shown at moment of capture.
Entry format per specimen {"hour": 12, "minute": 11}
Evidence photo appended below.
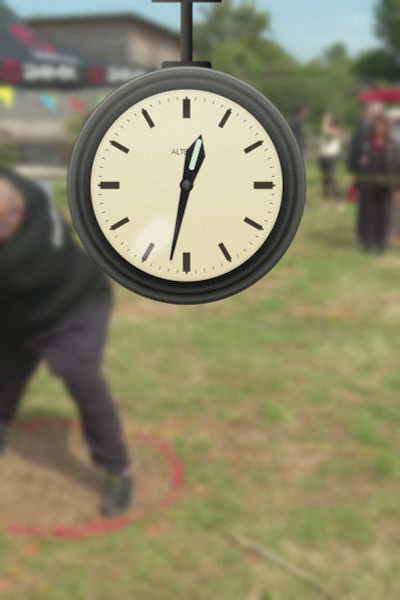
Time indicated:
{"hour": 12, "minute": 32}
